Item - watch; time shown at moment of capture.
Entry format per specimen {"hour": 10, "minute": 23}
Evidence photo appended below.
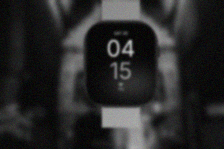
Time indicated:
{"hour": 4, "minute": 15}
